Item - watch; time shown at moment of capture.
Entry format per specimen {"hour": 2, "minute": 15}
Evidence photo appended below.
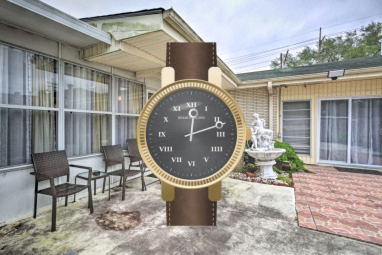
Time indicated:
{"hour": 12, "minute": 12}
